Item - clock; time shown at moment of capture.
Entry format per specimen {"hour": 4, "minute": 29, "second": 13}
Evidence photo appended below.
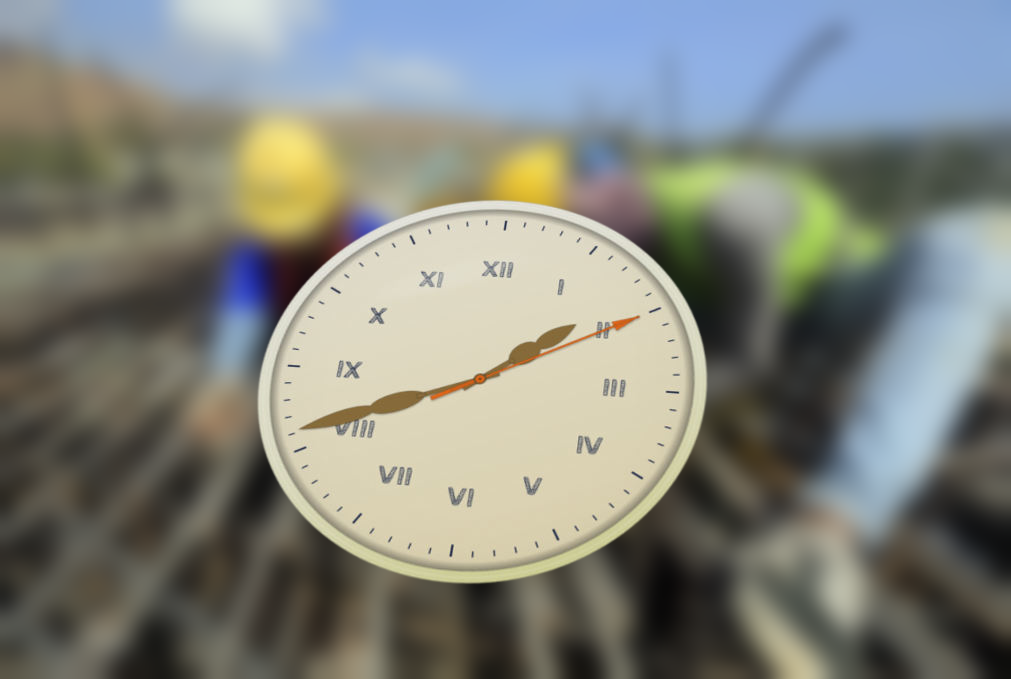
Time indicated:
{"hour": 1, "minute": 41, "second": 10}
